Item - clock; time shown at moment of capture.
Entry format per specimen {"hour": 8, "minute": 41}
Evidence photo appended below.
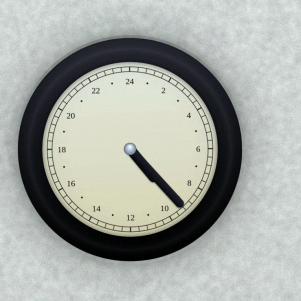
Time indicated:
{"hour": 9, "minute": 23}
